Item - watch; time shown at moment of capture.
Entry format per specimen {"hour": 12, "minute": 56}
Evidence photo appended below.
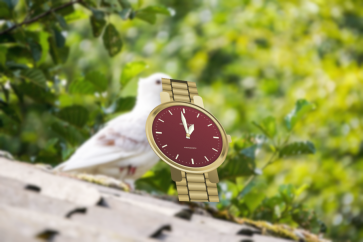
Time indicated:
{"hour": 12, "minute": 59}
